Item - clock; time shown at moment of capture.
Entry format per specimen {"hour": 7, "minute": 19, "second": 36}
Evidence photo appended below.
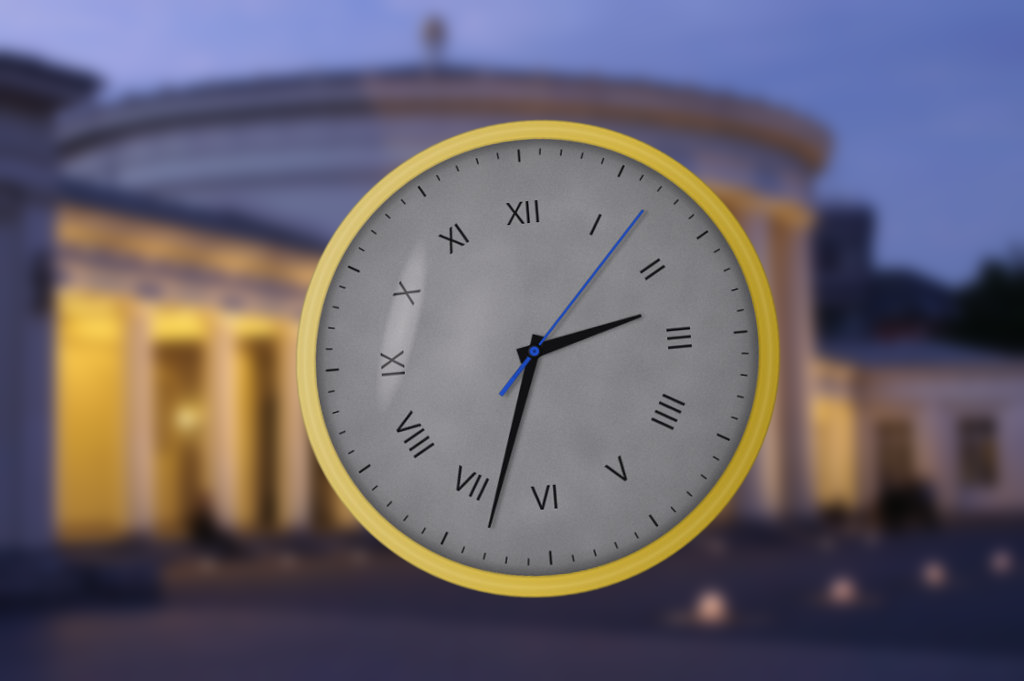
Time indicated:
{"hour": 2, "minute": 33, "second": 7}
